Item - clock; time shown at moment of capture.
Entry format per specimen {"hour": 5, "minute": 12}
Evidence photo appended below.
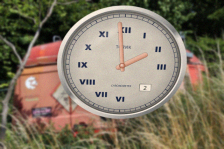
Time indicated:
{"hour": 1, "minute": 59}
